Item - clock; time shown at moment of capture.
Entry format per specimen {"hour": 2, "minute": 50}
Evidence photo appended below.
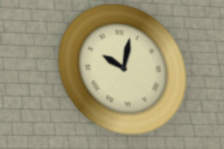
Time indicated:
{"hour": 10, "minute": 3}
